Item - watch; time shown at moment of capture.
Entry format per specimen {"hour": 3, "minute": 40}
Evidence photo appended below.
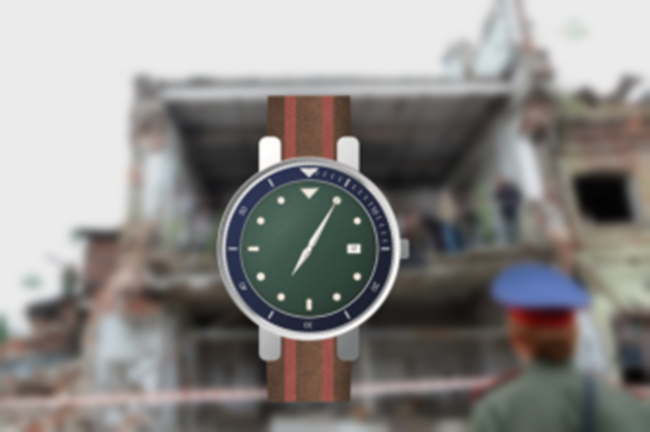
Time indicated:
{"hour": 7, "minute": 5}
